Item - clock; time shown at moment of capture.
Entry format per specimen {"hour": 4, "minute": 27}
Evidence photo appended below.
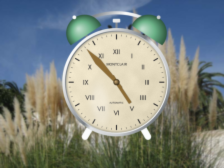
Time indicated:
{"hour": 4, "minute": 53}
